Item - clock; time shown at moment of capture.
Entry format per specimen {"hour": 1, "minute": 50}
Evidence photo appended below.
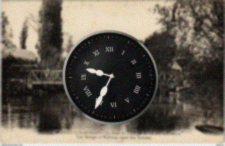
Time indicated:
{"hour": 9, "minute": 35}
